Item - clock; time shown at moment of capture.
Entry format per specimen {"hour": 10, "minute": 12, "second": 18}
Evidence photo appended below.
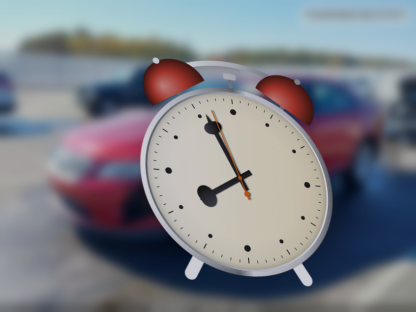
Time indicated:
{"hour": 7, "minute": 55, "second": 57}
